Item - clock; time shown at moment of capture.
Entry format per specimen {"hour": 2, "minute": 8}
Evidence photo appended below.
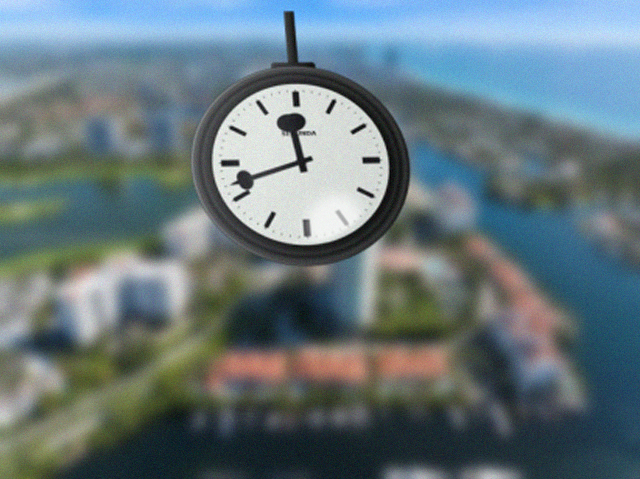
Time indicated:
{"hour": 11, "minute": 42}
